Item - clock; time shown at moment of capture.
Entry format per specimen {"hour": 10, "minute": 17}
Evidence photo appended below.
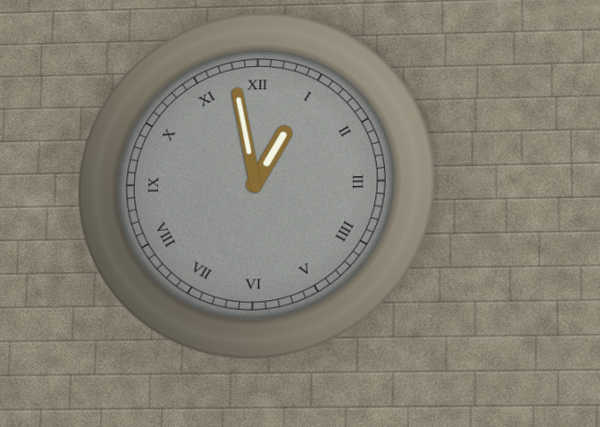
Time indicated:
{"hour": 12, "minute": 58}
